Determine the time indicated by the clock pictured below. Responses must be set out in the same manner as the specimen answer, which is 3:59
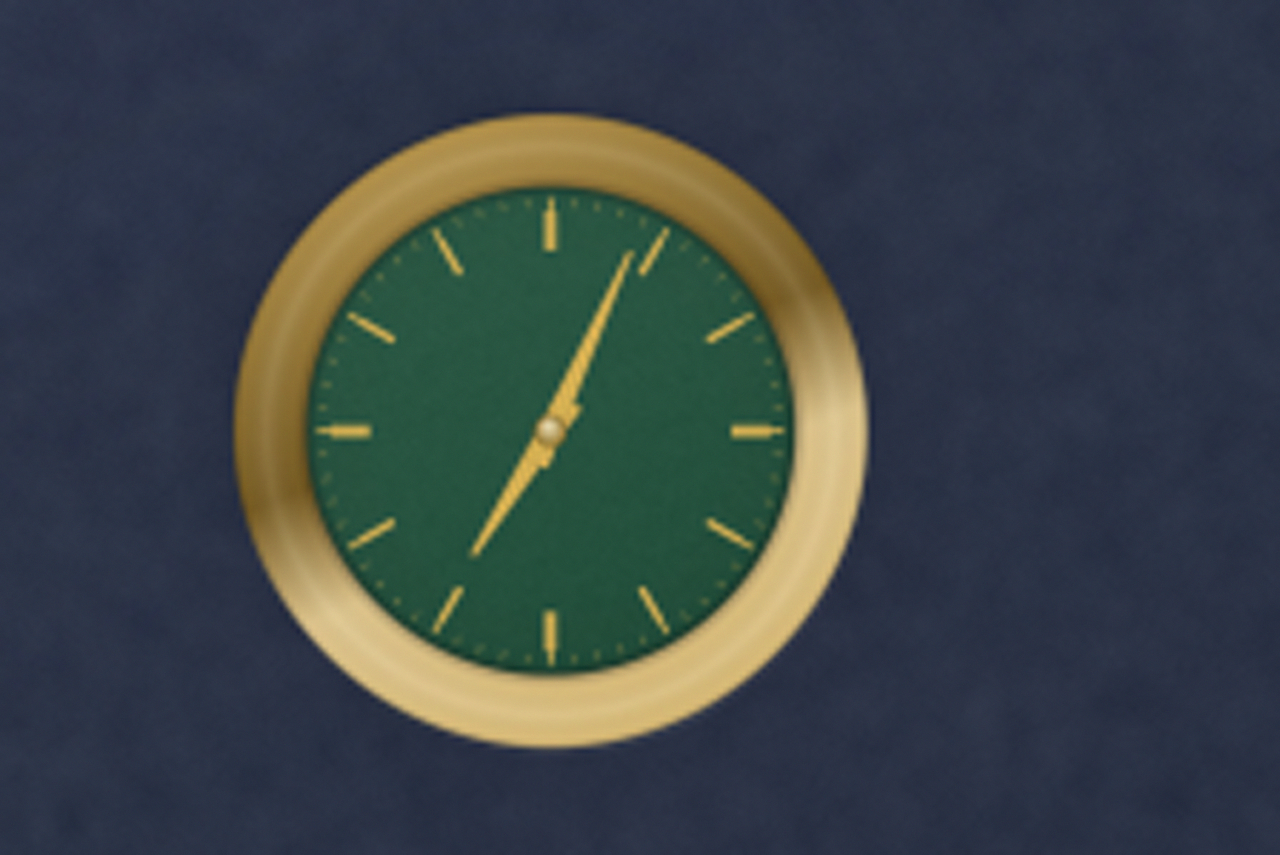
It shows 7:04
